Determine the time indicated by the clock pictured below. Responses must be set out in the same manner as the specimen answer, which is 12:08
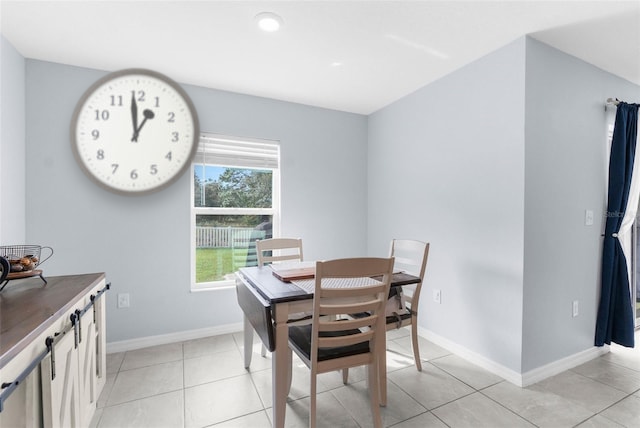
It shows 12:59
